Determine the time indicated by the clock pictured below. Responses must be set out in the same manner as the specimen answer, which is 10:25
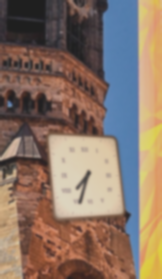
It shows 7:34
